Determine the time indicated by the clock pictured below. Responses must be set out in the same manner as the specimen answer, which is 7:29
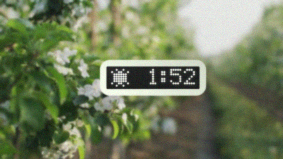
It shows 1:52
